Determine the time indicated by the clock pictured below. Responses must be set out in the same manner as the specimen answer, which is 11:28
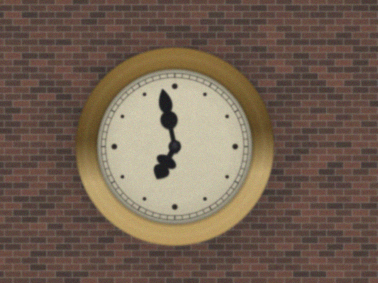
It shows 6:58
